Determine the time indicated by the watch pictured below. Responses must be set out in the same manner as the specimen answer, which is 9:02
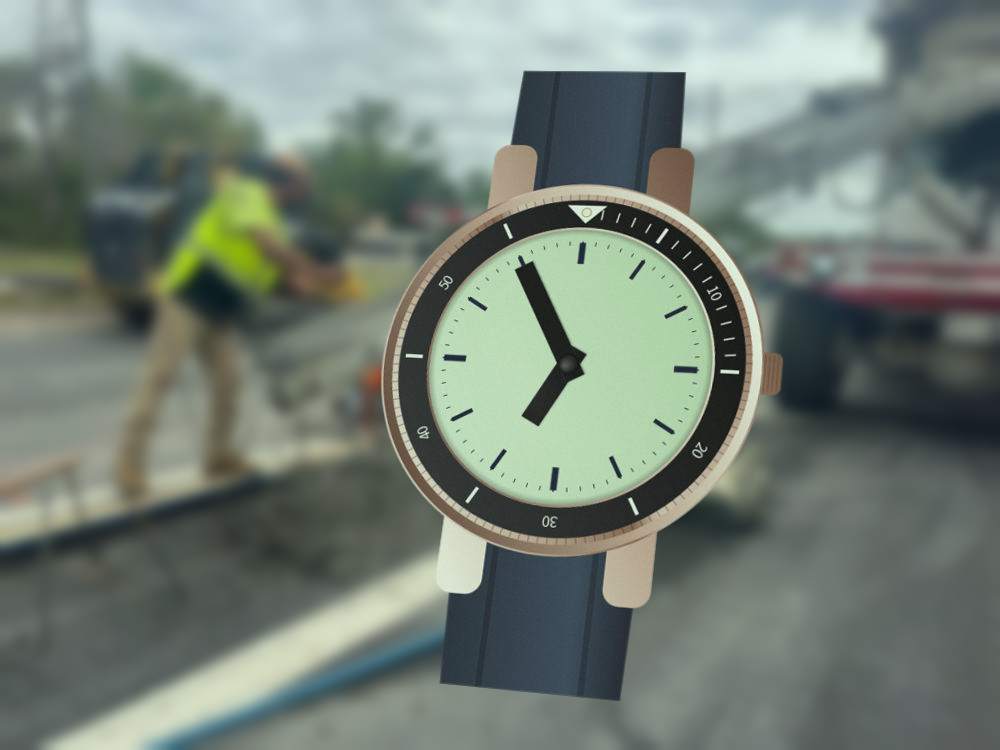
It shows 6:55
